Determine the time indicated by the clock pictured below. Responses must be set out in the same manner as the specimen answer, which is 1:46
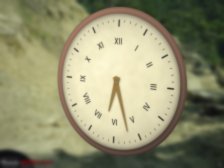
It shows 6:27
